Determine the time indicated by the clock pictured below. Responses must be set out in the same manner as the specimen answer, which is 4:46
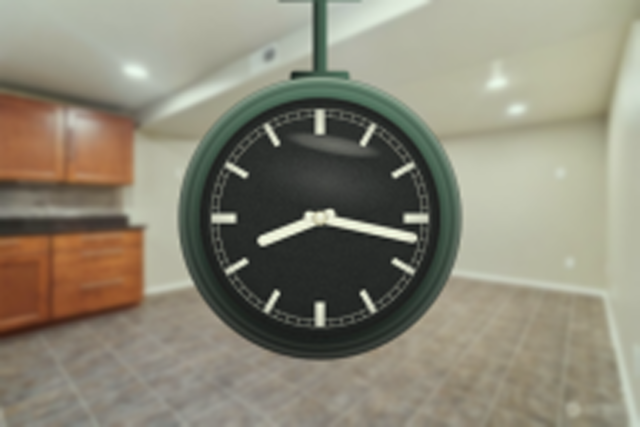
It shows 8:17
